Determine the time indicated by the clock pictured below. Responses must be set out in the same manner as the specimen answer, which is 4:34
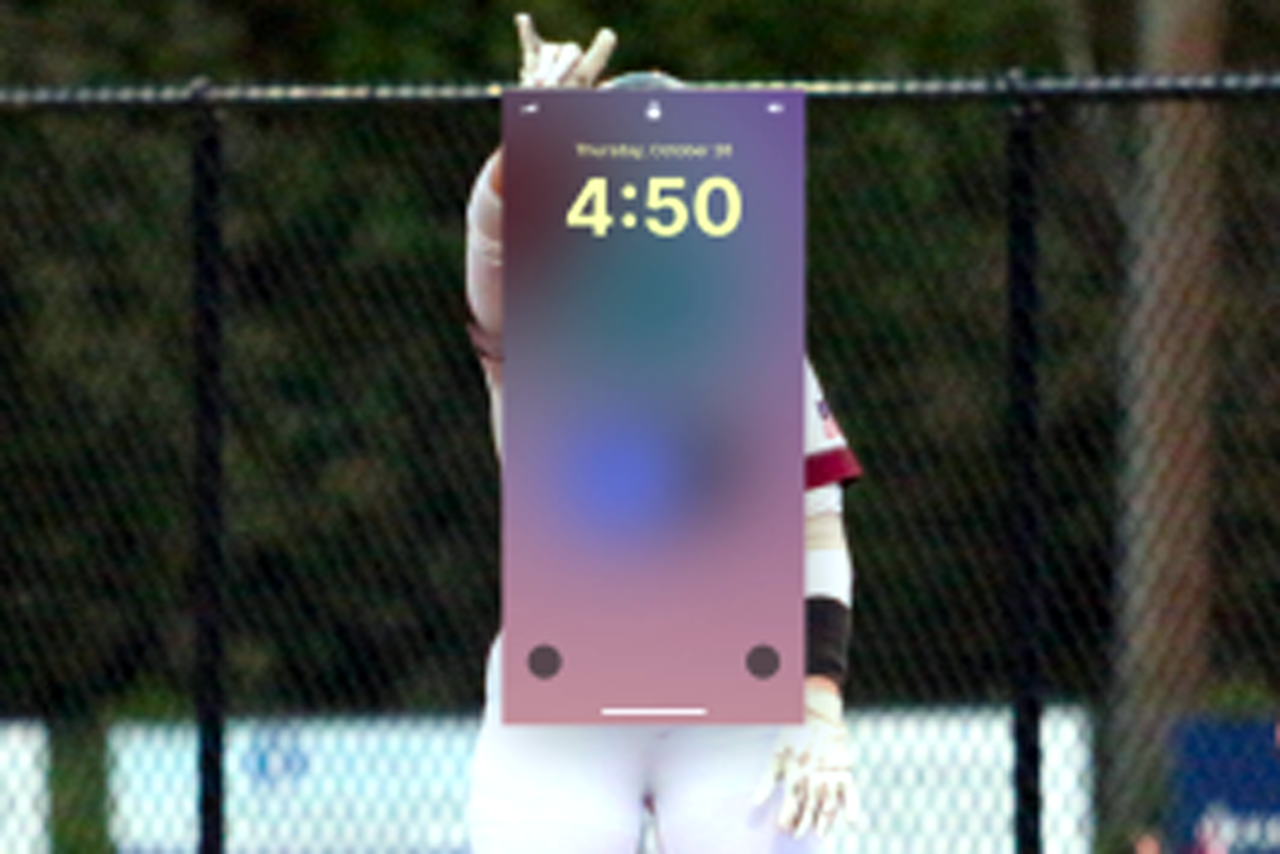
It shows 4:50
